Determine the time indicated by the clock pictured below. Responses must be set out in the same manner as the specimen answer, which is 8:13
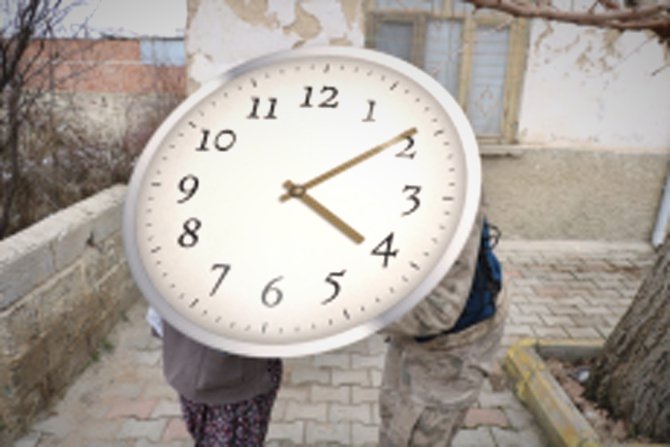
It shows 4:09
